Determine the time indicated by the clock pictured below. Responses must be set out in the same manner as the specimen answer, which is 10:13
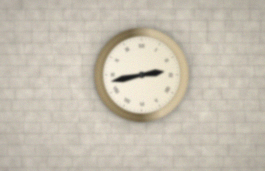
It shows 2:43
